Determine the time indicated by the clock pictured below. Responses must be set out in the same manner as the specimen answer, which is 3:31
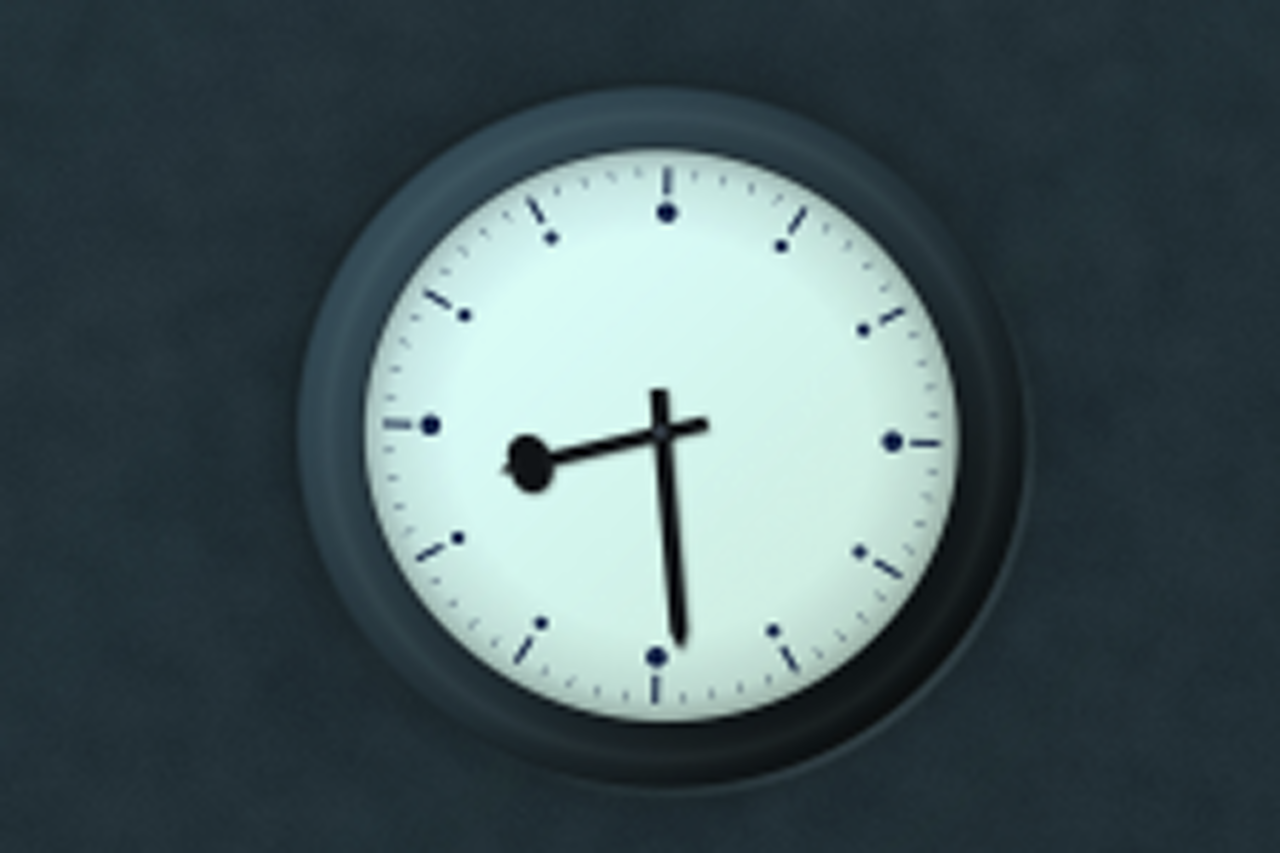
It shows 8:29
